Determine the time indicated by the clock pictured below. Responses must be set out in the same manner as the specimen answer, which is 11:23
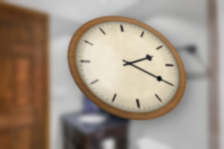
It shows 2:20
